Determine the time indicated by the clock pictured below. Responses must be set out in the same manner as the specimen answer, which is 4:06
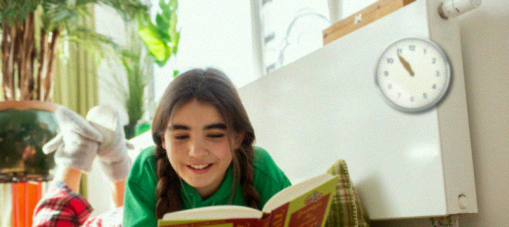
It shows 10:54
